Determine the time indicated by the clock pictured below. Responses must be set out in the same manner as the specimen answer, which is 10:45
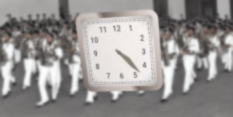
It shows 4:23
